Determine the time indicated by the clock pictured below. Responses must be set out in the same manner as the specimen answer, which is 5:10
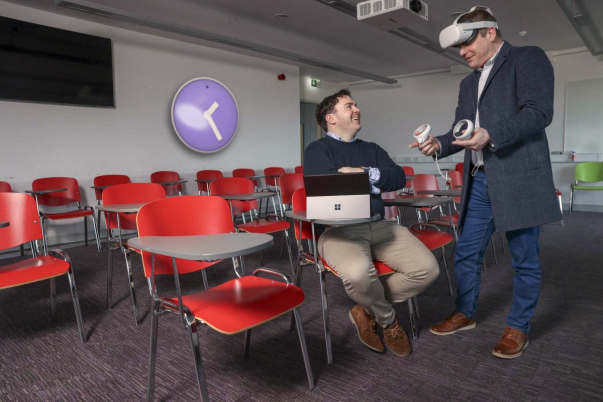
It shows 1:25
